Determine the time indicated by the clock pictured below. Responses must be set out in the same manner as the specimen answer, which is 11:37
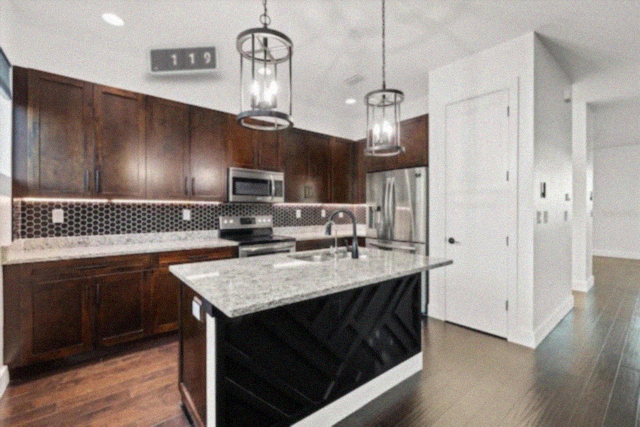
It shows 1:19
